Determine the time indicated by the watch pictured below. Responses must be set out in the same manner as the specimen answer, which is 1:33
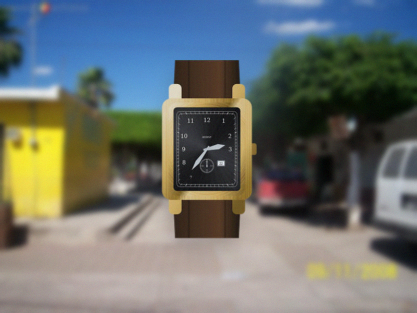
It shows 2:36
